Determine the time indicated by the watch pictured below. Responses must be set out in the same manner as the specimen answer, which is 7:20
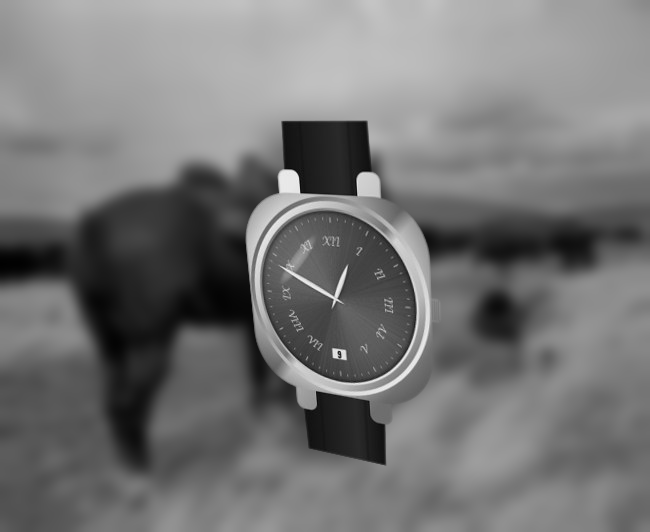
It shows 12:49
